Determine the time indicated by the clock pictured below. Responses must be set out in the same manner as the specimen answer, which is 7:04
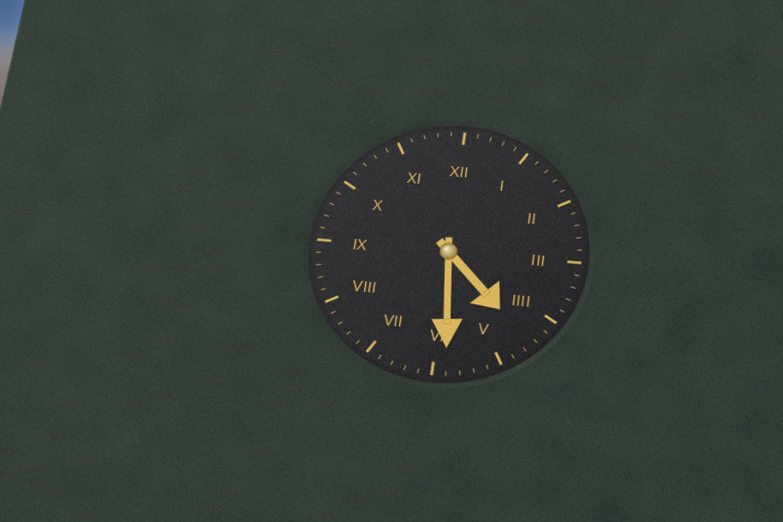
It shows 4:29
